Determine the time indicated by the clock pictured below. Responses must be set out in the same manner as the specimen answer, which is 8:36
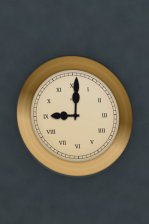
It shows 9:01
